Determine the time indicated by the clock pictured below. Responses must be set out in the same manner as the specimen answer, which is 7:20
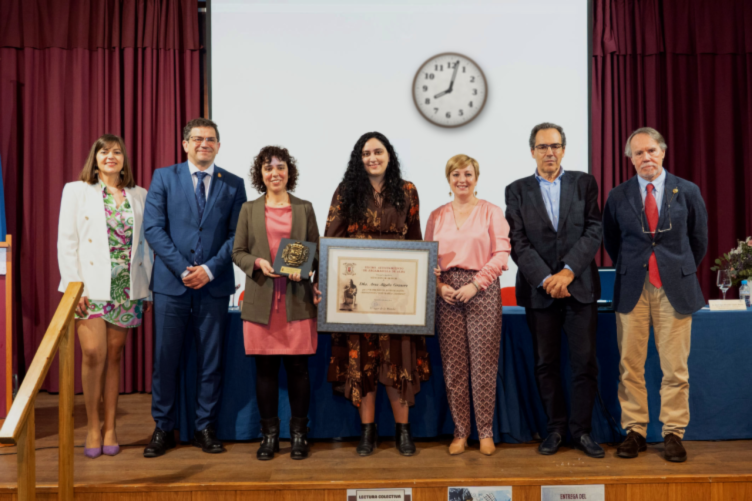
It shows 8:02
